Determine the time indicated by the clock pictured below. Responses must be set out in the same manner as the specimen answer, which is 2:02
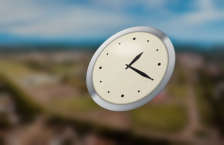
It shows 1:20
